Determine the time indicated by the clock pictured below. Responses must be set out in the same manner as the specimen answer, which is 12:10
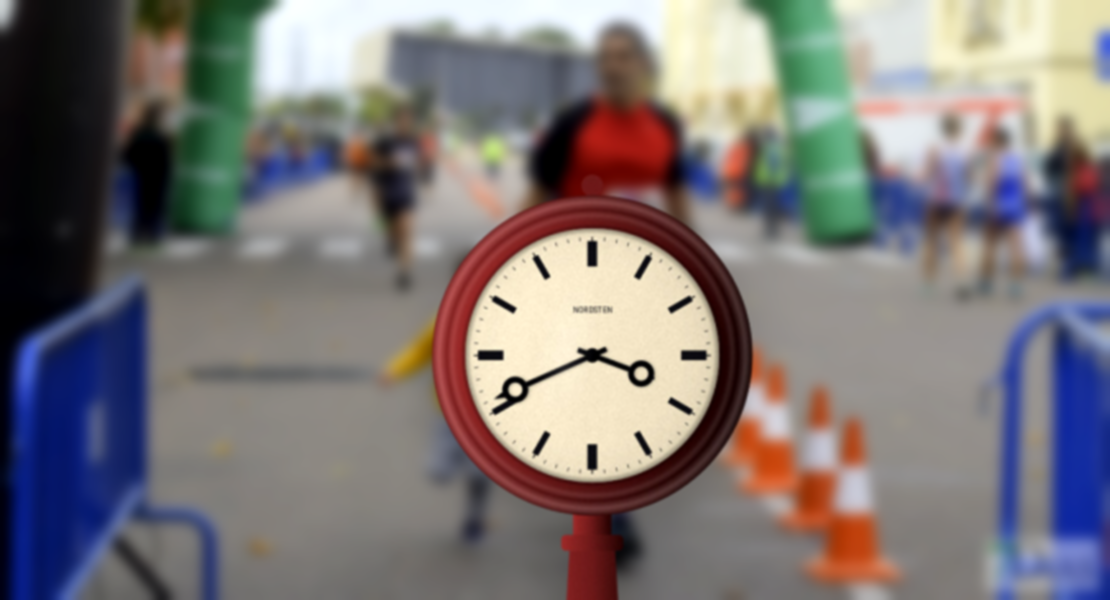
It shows 3:41
